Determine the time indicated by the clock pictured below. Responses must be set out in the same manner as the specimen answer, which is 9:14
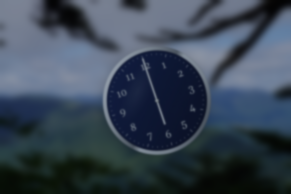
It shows 6:00
